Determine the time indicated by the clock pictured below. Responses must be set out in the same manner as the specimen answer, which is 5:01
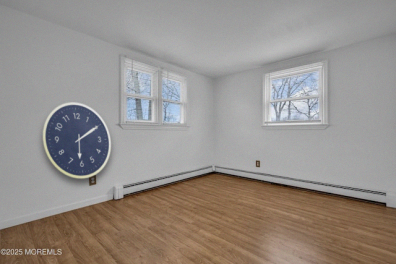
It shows 6:10
